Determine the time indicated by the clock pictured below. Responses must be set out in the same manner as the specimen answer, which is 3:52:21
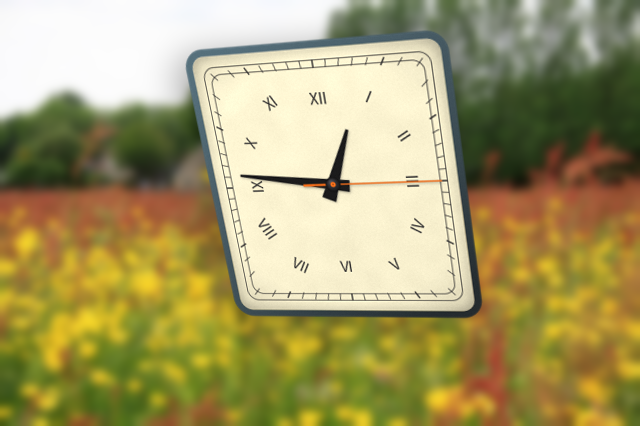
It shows 12:46:15
